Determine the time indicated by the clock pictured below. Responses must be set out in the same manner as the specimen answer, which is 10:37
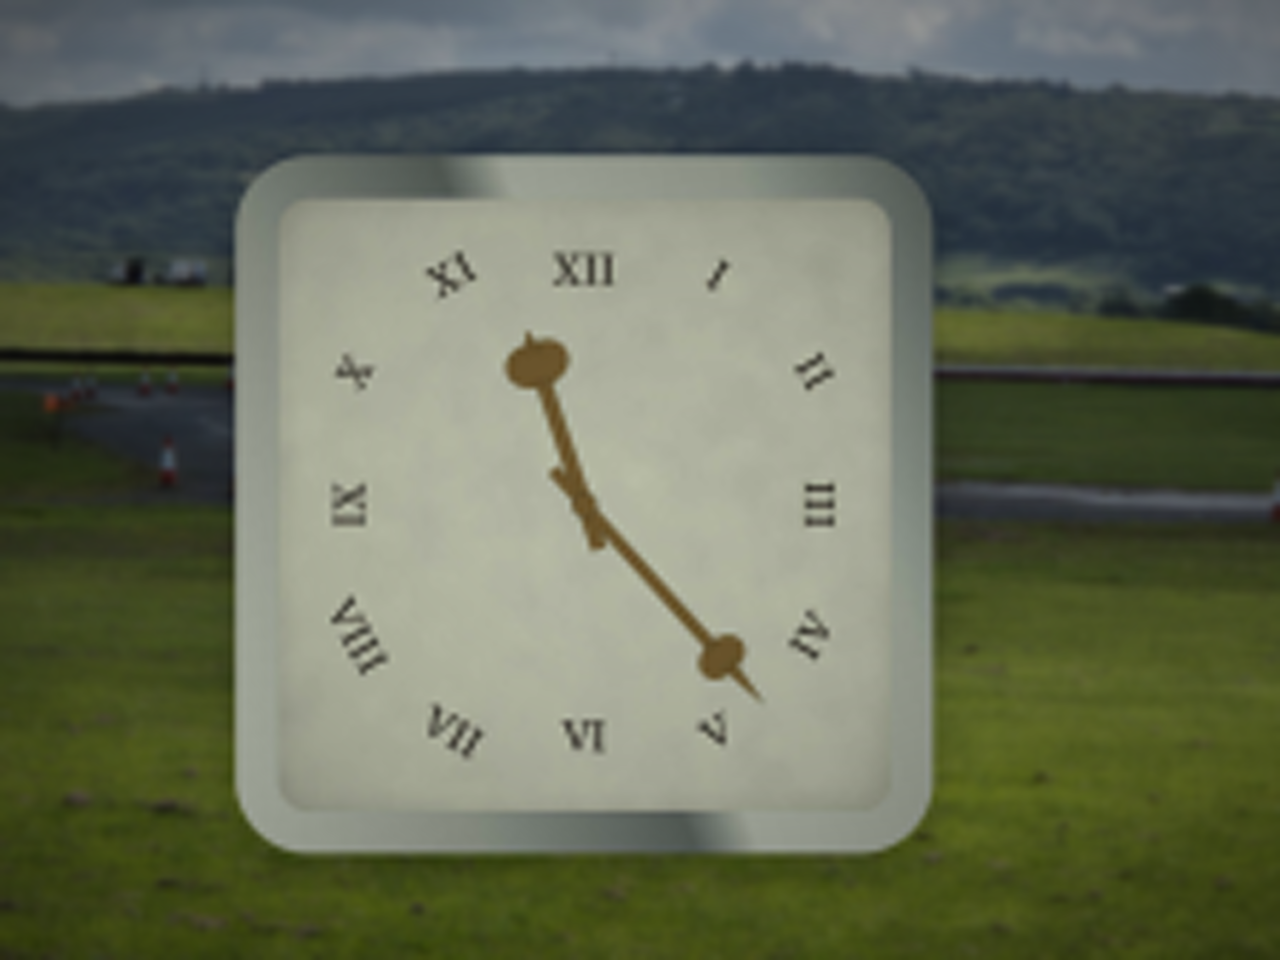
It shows 11:23
